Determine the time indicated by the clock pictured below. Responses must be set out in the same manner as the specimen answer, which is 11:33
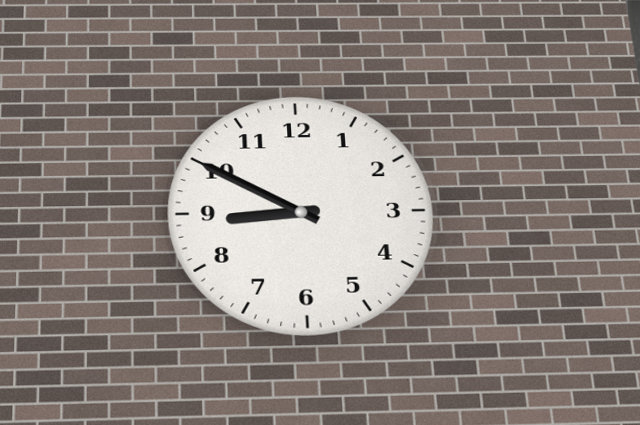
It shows 8:50
